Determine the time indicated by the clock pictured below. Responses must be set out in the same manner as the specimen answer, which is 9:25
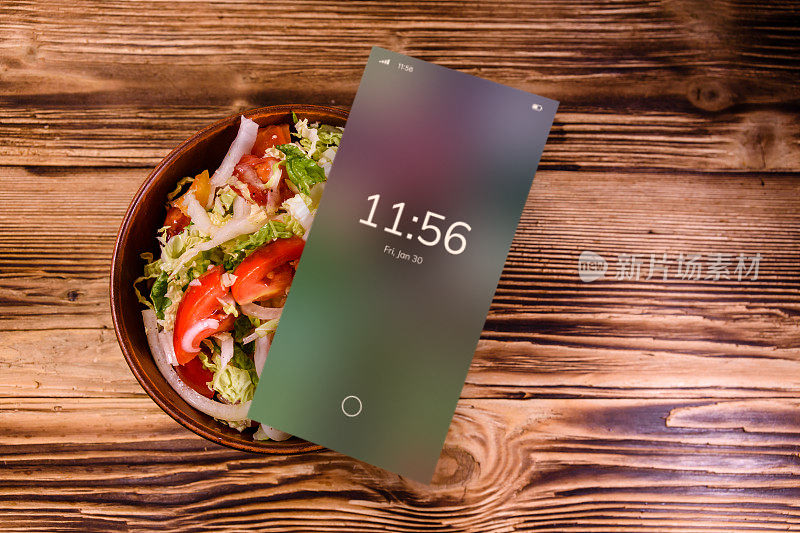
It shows 11:56
